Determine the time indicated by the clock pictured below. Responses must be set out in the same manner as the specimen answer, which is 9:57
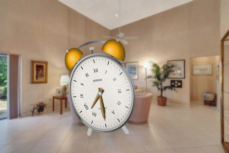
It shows 7:30
